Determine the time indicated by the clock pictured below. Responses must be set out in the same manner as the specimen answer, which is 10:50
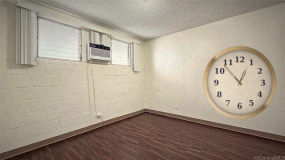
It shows 12:53
